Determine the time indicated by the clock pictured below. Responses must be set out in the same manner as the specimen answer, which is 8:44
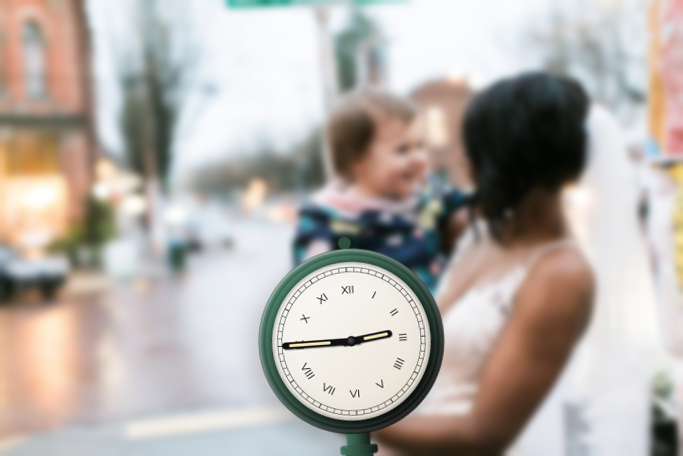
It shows 2:45
